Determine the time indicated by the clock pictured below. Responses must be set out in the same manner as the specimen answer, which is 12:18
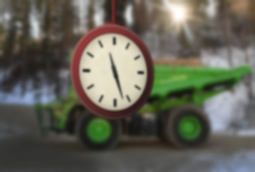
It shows 11:27
